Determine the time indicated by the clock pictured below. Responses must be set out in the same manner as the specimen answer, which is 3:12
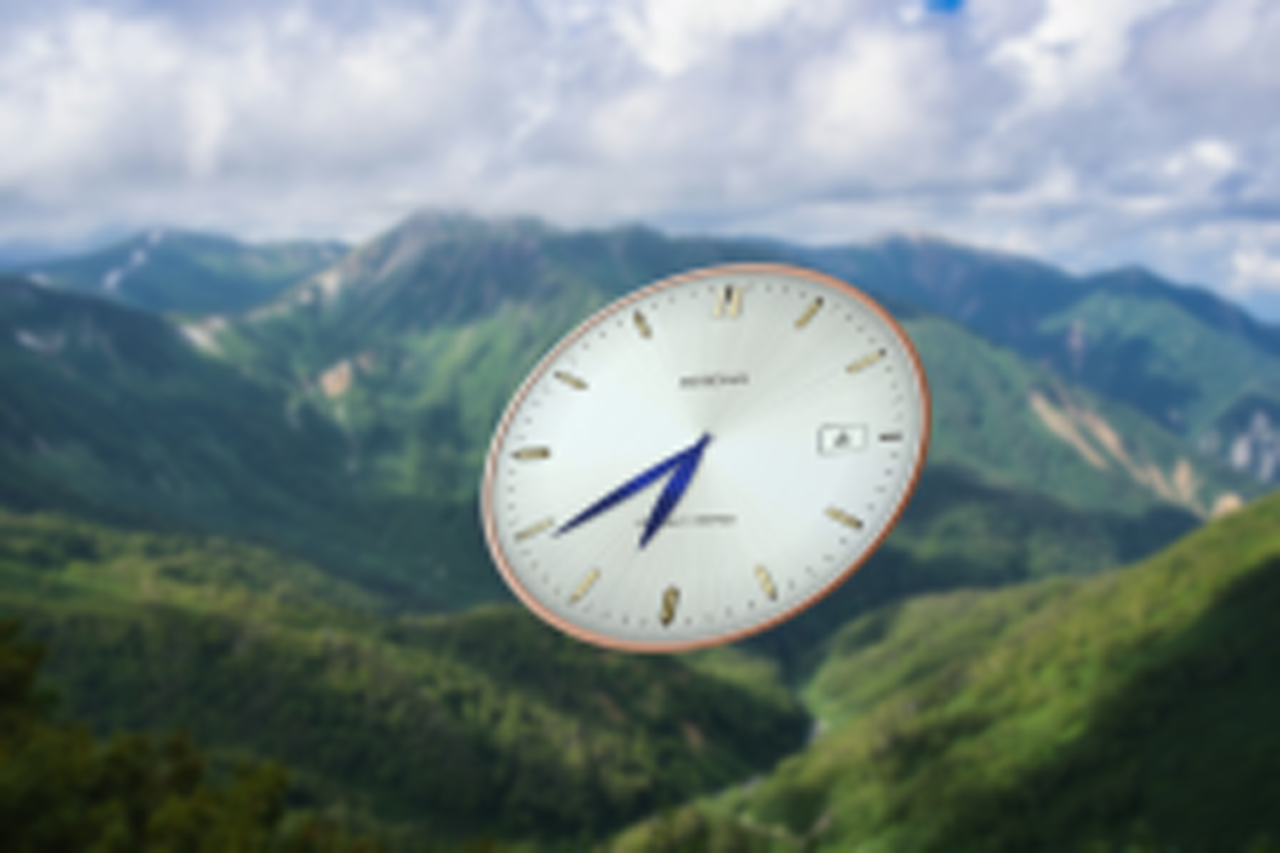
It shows 6:39
